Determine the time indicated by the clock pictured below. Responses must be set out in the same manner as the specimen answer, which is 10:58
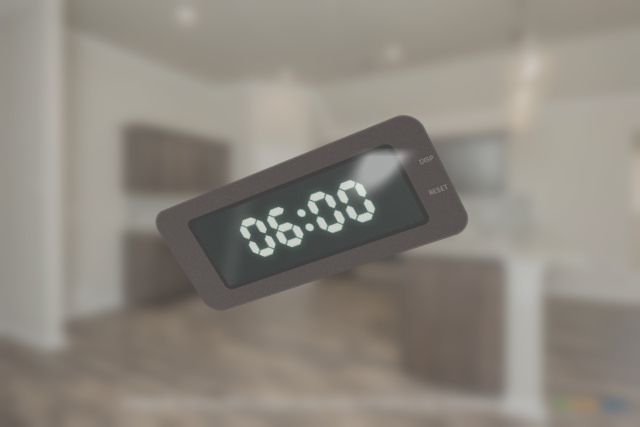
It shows 6:00
